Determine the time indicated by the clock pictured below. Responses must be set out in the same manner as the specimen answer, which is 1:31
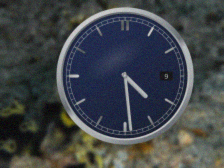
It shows 4:29
